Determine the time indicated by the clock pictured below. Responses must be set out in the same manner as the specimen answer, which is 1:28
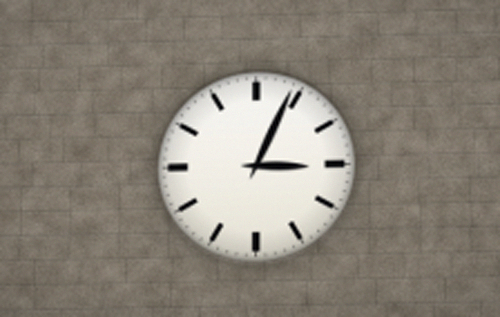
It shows 3:04
